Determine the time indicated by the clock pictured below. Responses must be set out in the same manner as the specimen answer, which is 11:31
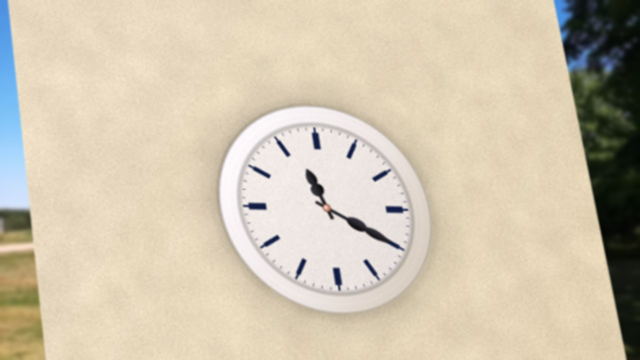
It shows 11:20
